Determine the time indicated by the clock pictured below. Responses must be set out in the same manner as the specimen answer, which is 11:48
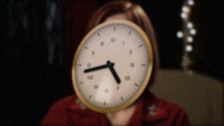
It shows 4:43
